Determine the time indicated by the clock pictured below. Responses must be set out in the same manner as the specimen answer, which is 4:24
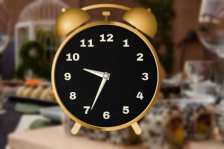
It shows 9:34
